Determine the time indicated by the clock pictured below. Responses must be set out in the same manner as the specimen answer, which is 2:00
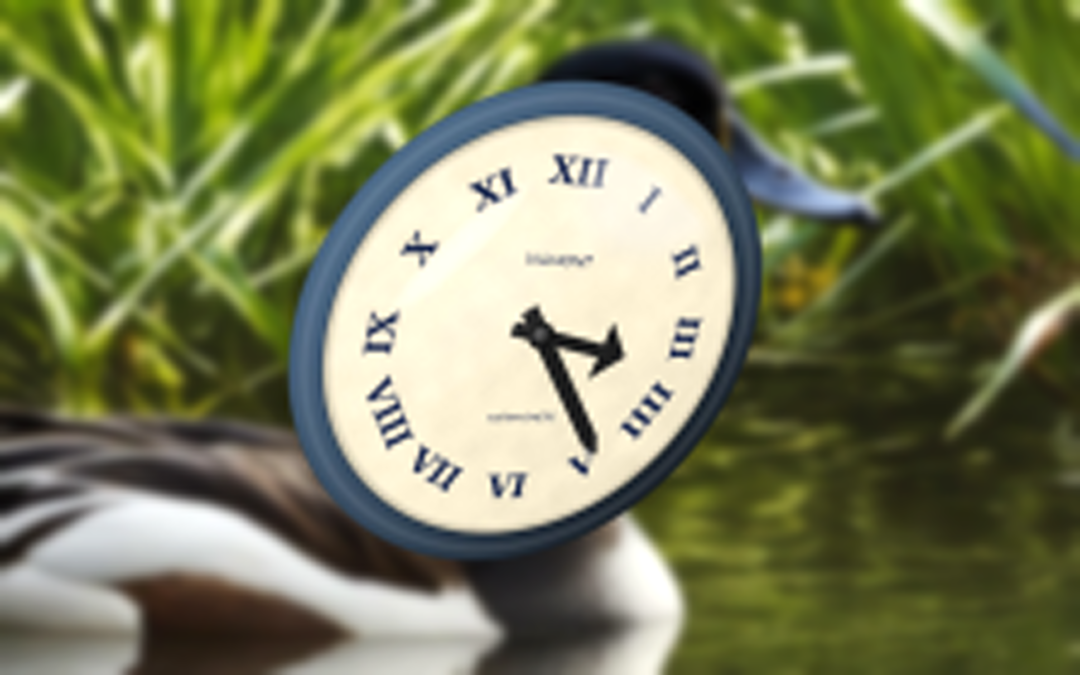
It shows 3:24
